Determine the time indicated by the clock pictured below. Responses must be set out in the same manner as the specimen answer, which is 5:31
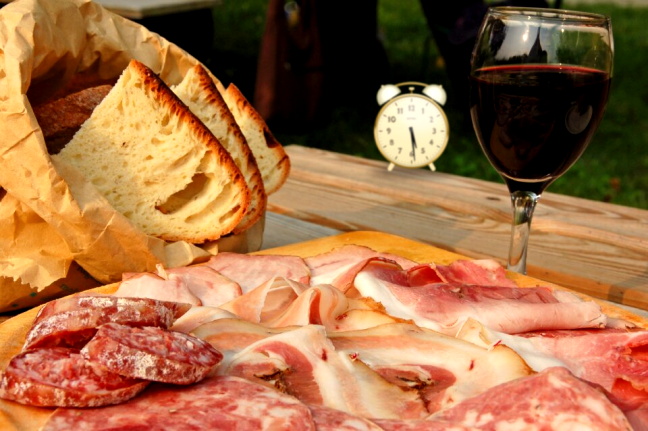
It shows 5:29
